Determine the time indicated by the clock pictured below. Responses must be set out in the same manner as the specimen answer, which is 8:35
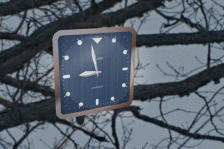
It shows 8:58
